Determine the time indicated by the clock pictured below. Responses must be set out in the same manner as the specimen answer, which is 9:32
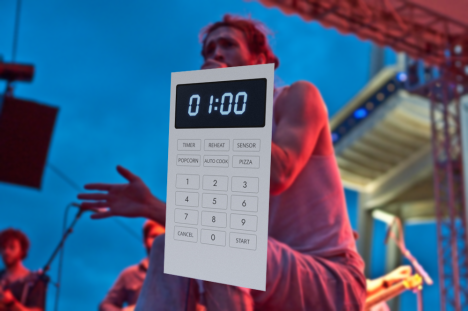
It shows 1:00
